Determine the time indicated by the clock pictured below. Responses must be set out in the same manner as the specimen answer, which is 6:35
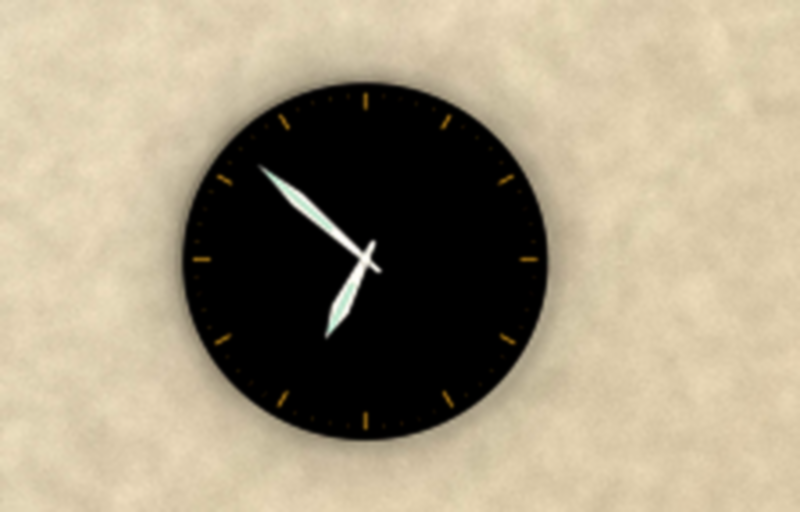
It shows 6:52
